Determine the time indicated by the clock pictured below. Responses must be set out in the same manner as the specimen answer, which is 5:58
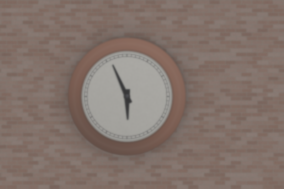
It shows 5:56
